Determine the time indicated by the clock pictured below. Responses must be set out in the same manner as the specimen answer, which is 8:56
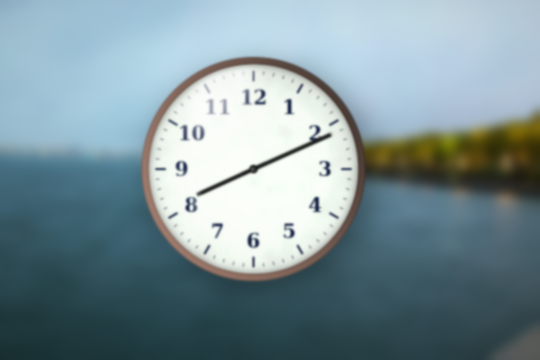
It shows 8:11
